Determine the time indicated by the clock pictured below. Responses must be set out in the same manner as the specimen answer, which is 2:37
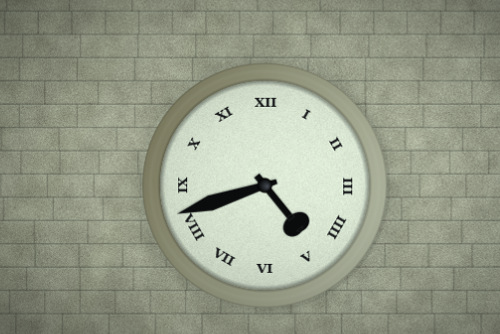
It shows 4:42
